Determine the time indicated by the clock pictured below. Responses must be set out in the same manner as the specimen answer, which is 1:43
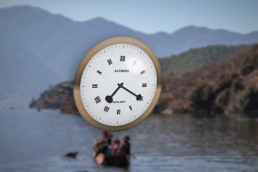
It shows 7:20
